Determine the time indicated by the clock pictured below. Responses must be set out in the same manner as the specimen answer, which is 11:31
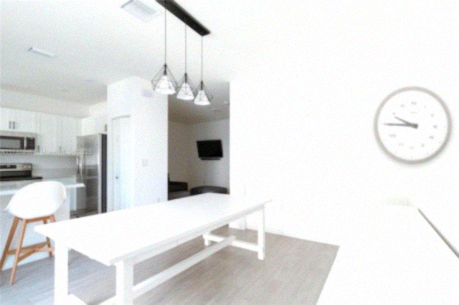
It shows 9:45
